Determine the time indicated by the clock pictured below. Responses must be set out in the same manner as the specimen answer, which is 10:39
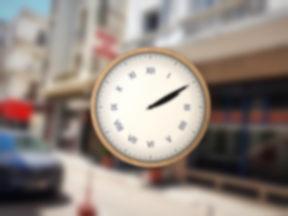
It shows 2:10
